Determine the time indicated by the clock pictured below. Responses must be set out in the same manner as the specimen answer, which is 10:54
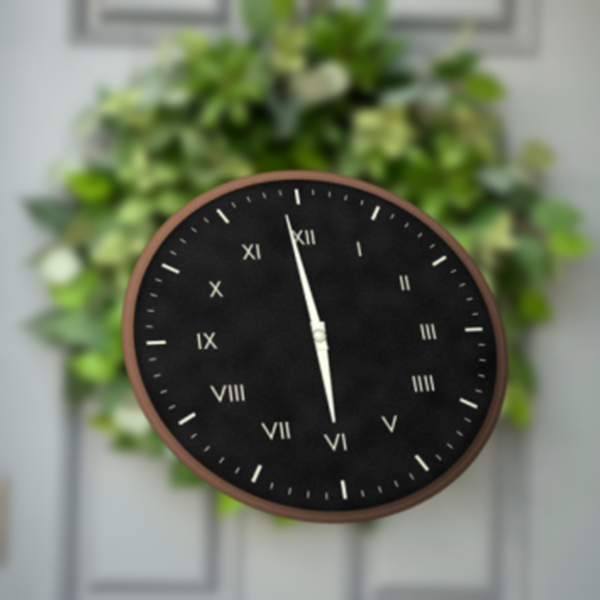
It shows 5:59
